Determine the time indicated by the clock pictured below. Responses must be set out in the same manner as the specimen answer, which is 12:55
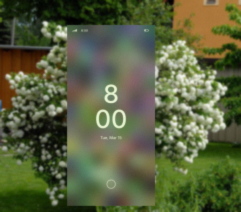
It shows 8:00
